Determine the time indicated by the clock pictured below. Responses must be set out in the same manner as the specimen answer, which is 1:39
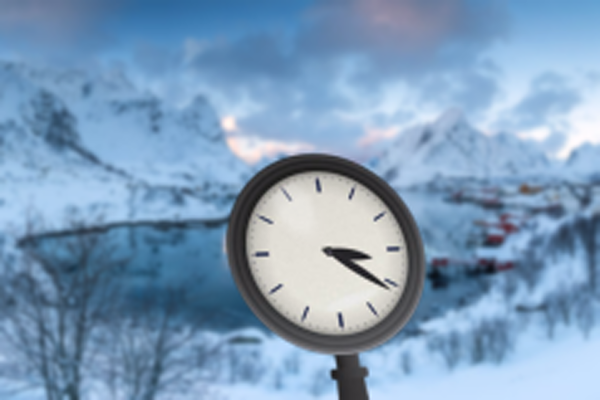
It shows 3:21
